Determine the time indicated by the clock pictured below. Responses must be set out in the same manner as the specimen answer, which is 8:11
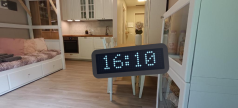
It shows 16:10
